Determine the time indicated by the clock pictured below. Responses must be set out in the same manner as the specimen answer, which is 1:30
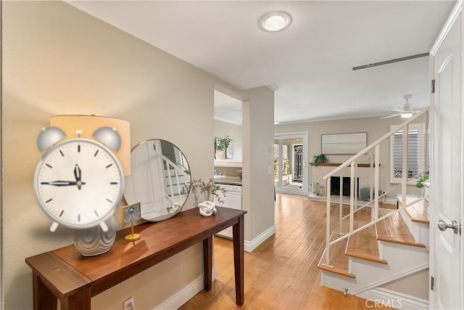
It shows 11:45
